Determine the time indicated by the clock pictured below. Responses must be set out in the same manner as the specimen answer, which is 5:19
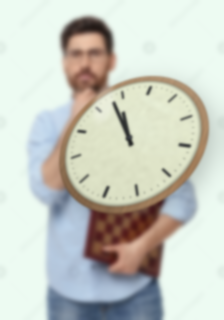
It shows 10:53
